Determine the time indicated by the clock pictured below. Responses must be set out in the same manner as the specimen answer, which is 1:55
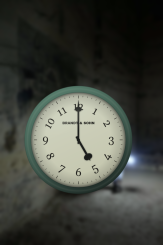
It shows 5:00
